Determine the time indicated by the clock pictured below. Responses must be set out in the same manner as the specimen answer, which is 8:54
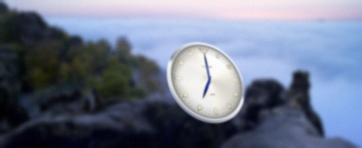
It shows 7:00
